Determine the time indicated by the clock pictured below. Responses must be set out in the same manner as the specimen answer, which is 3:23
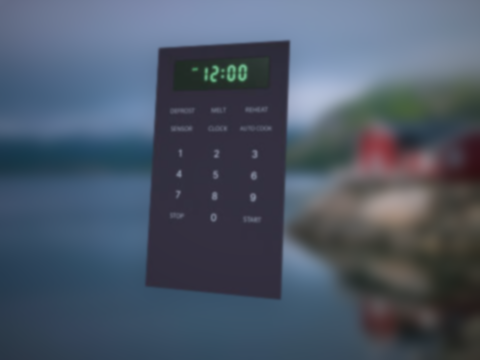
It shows 12:00
